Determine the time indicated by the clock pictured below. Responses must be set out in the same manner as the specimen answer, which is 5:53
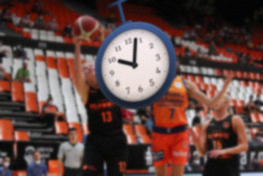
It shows 10:03
